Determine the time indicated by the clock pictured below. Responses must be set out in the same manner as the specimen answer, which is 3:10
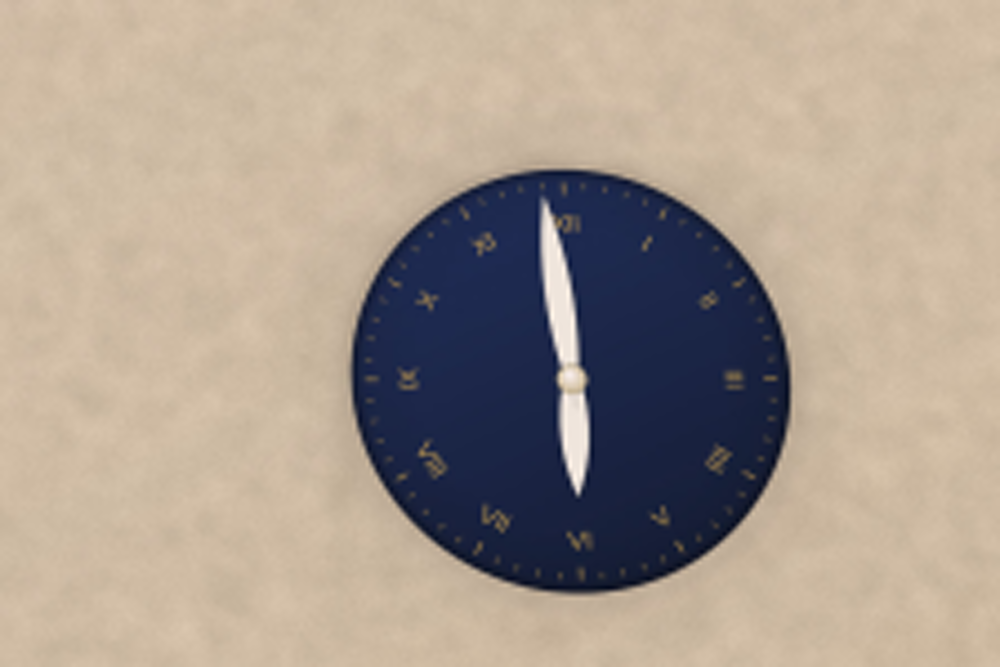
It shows 5:59
